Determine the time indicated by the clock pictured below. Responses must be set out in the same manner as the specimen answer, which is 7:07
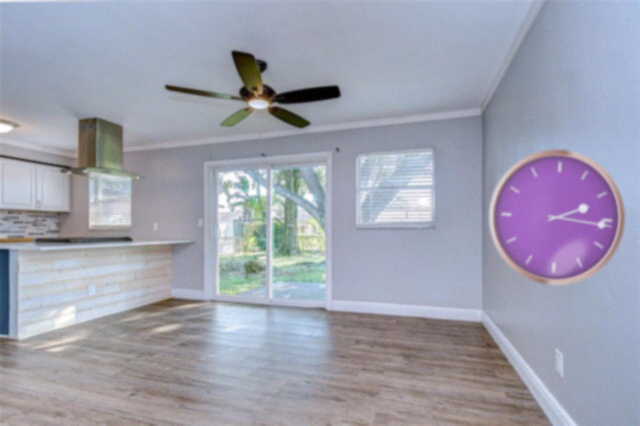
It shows 2:16
